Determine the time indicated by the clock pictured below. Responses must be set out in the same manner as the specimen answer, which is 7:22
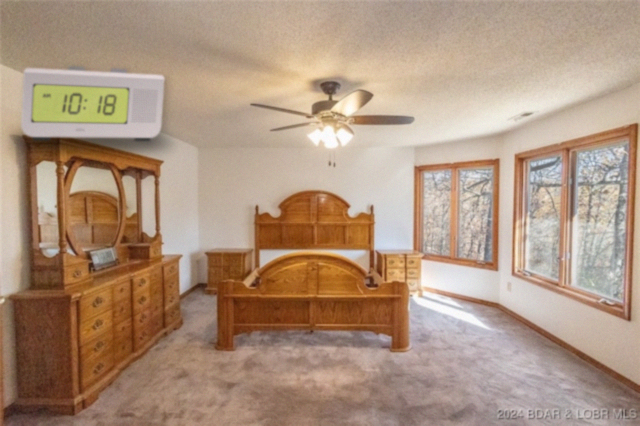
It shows 10:18
